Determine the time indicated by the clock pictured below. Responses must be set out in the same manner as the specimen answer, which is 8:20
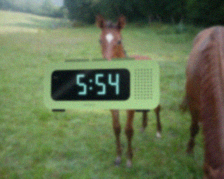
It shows 5:54
